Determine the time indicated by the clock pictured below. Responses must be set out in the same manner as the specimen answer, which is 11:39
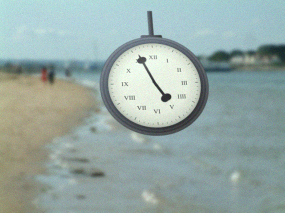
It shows 4:56
